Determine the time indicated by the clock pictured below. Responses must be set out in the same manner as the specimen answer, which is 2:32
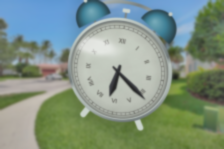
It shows 6:21
